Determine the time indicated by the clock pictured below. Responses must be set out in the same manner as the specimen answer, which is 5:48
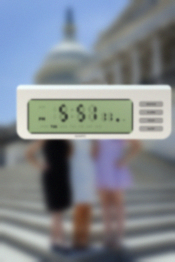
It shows 5:51
